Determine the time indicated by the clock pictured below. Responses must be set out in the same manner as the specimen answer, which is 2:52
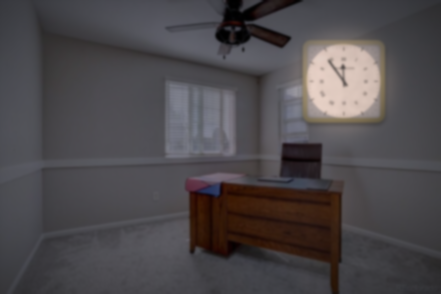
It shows 11:54
